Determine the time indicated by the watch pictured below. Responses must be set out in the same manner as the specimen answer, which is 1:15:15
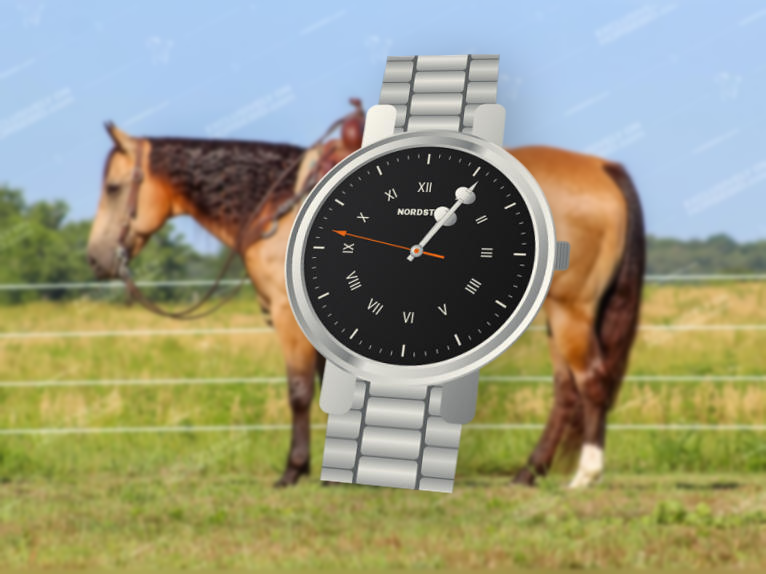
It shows 1:05:47
